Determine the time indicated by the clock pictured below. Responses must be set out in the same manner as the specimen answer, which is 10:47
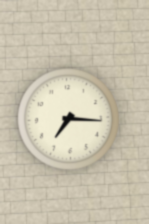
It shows 7:16
